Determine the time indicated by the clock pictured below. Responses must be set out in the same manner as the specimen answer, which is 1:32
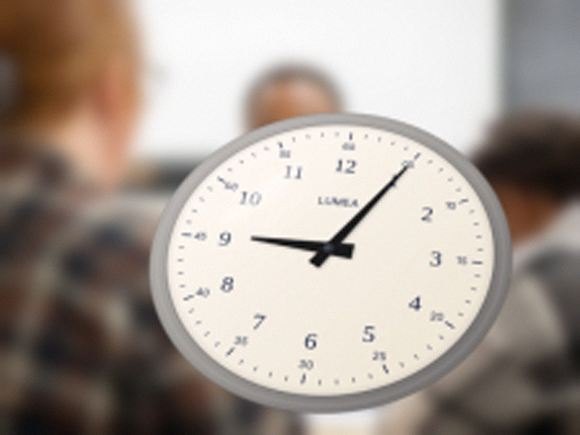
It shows 9:05
